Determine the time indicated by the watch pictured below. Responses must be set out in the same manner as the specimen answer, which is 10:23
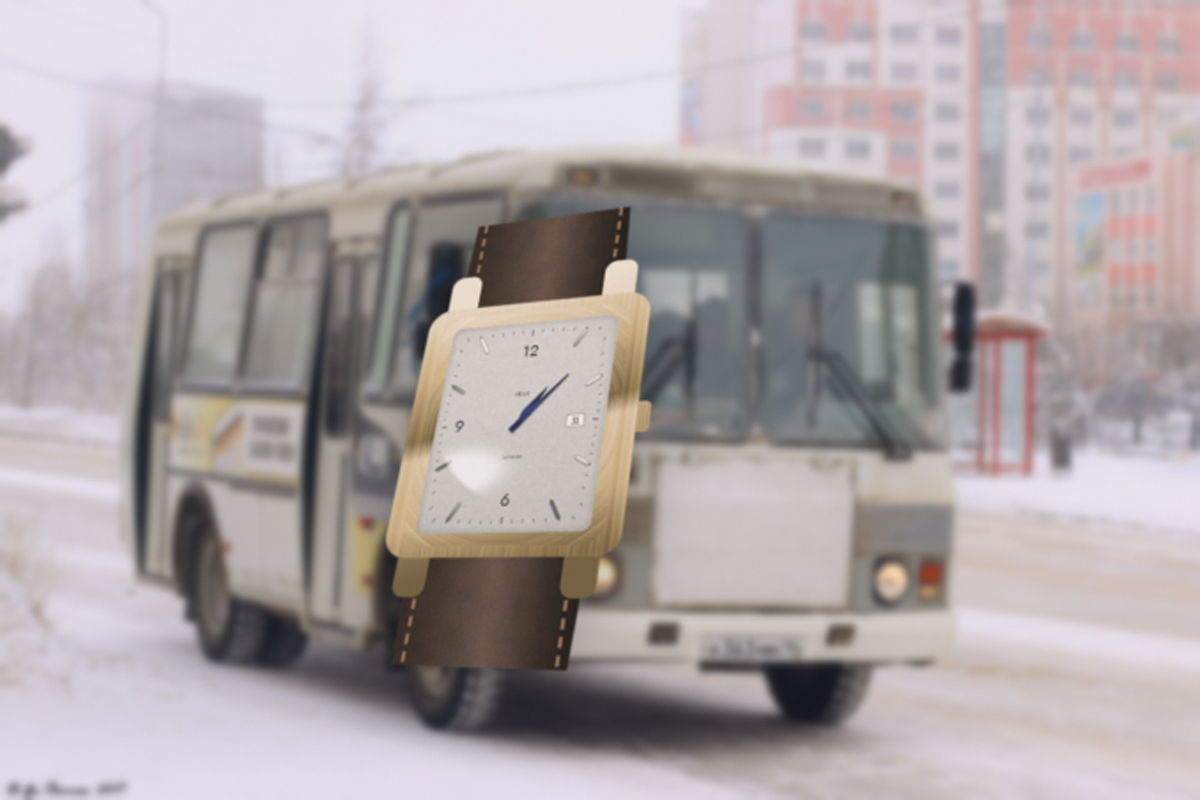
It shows 1:07
